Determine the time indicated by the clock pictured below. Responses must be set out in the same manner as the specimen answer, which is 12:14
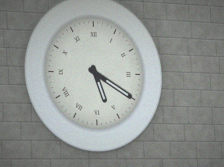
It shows 5:20
